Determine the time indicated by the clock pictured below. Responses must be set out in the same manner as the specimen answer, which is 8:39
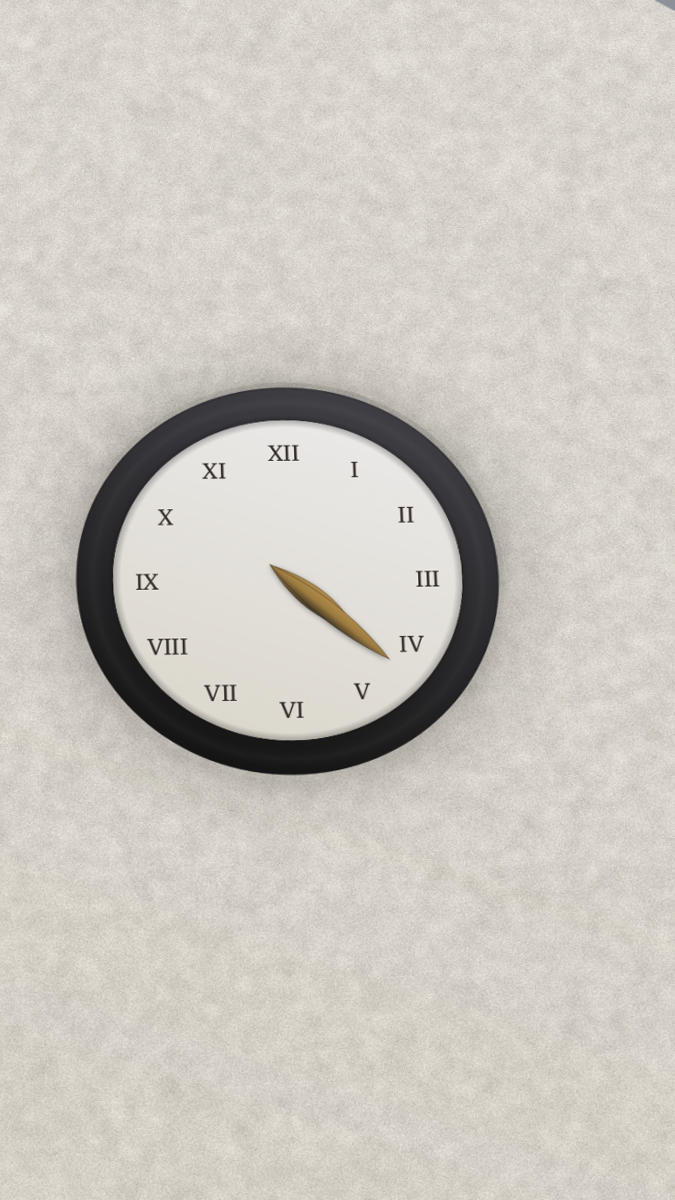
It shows 4:22
